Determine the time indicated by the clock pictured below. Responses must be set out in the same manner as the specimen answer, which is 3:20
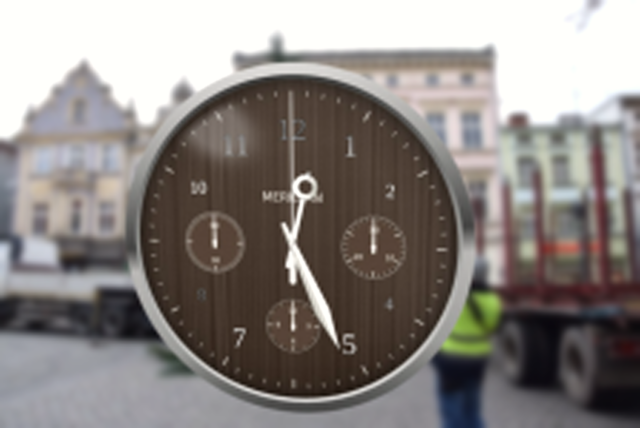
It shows 12:26
